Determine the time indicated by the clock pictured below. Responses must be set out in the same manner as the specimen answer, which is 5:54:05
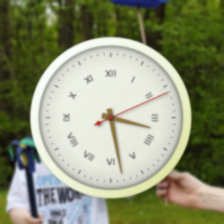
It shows 3:28:11
